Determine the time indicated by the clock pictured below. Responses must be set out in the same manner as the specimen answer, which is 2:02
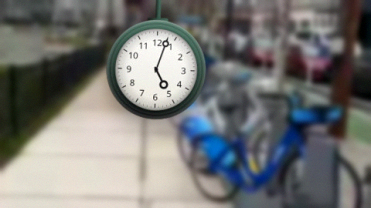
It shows 5:03
